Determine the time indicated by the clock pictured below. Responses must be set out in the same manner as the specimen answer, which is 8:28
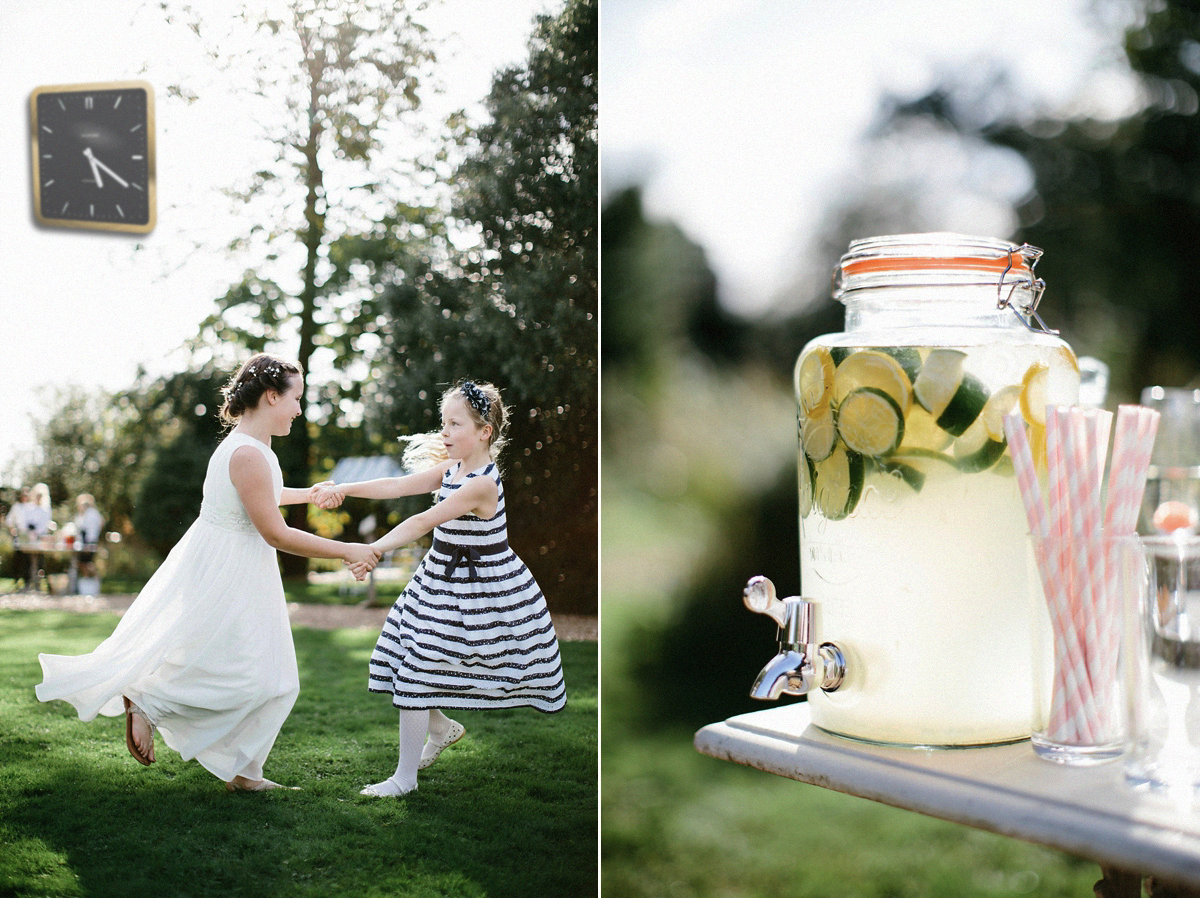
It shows 5:21
